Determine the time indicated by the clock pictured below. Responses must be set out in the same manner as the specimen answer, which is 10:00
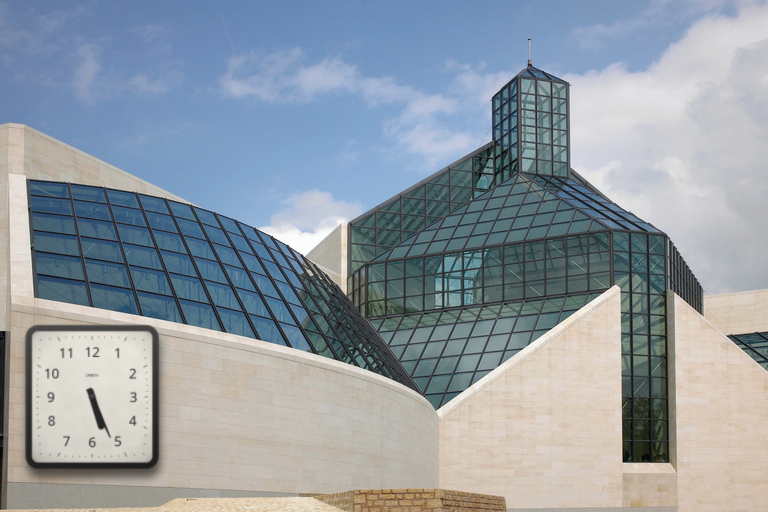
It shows 5:26
